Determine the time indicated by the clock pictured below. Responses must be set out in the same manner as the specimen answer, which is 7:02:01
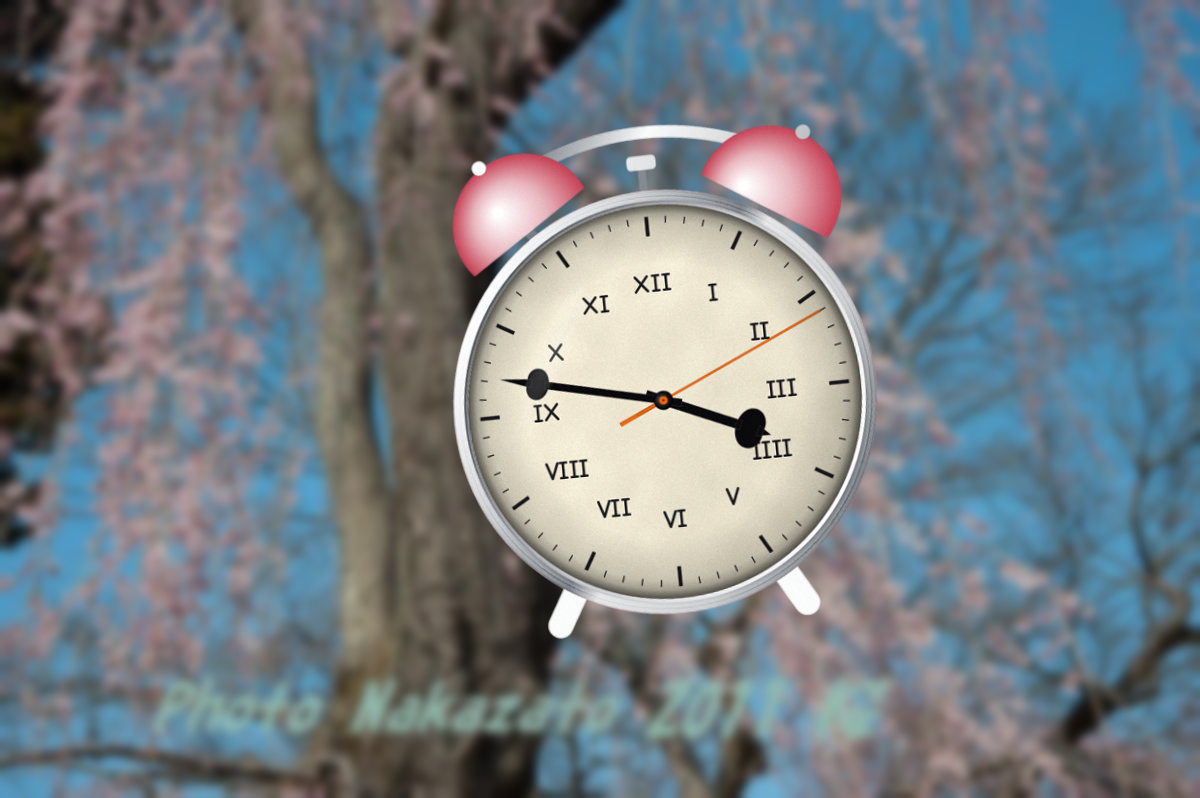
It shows 3:47:11
